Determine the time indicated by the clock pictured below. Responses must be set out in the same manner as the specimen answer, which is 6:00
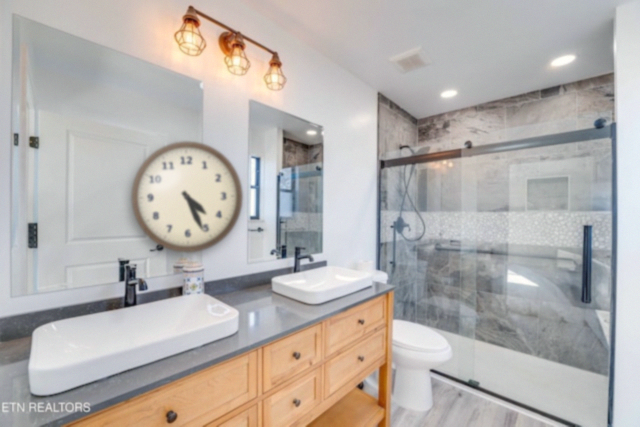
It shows 4:26
